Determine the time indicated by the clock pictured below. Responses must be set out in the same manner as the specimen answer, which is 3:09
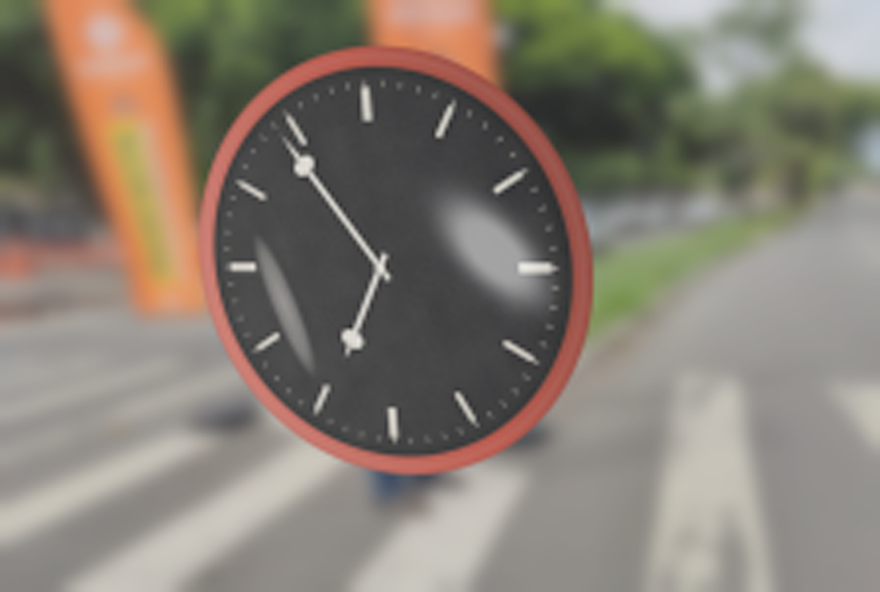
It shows 6:54
